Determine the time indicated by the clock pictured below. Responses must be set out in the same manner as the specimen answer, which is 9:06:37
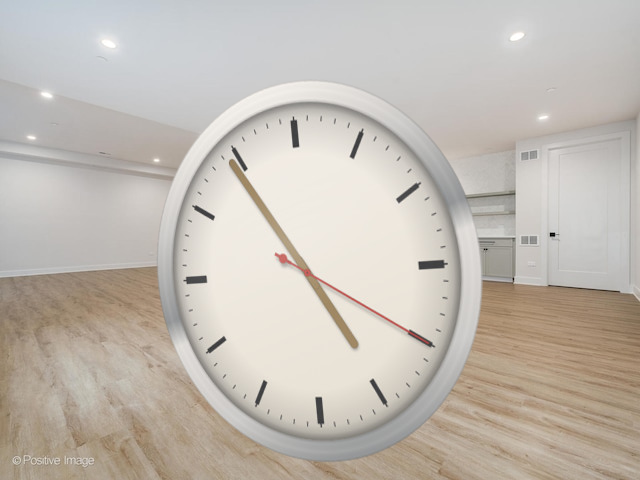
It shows 4:54:20
